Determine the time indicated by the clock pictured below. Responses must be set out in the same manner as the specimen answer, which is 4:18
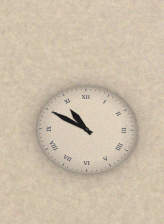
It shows 10:50
